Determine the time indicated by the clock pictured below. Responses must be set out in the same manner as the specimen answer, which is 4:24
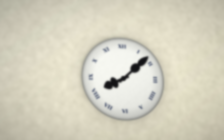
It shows 8:08
